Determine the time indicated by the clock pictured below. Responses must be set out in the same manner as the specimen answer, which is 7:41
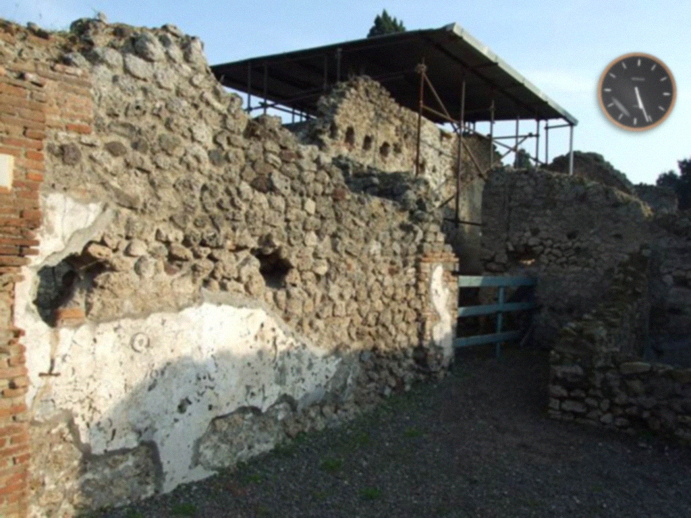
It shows 5:26
